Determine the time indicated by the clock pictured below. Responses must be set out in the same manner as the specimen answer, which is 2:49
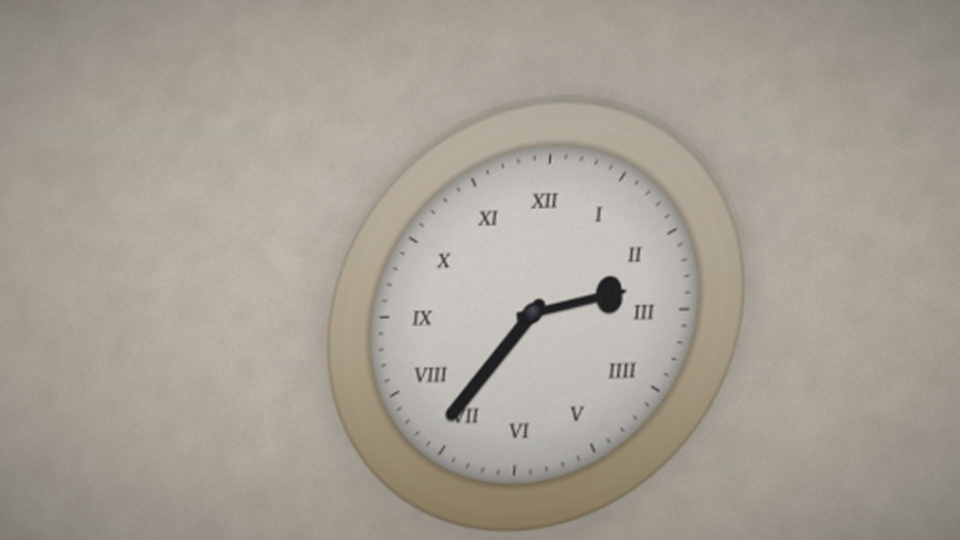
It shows 2:36
